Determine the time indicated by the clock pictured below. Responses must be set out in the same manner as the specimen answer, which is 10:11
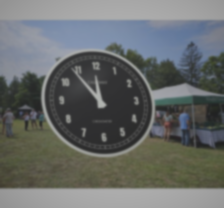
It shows 11:54
